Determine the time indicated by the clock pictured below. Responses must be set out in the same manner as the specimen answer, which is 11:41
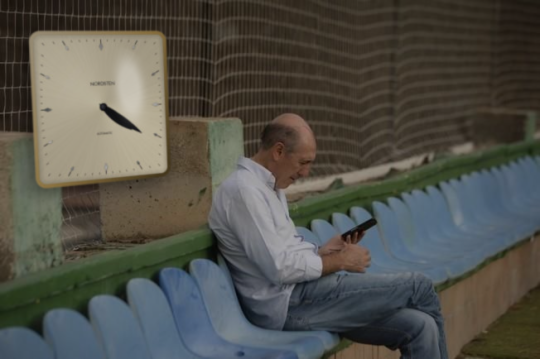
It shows 4:21
